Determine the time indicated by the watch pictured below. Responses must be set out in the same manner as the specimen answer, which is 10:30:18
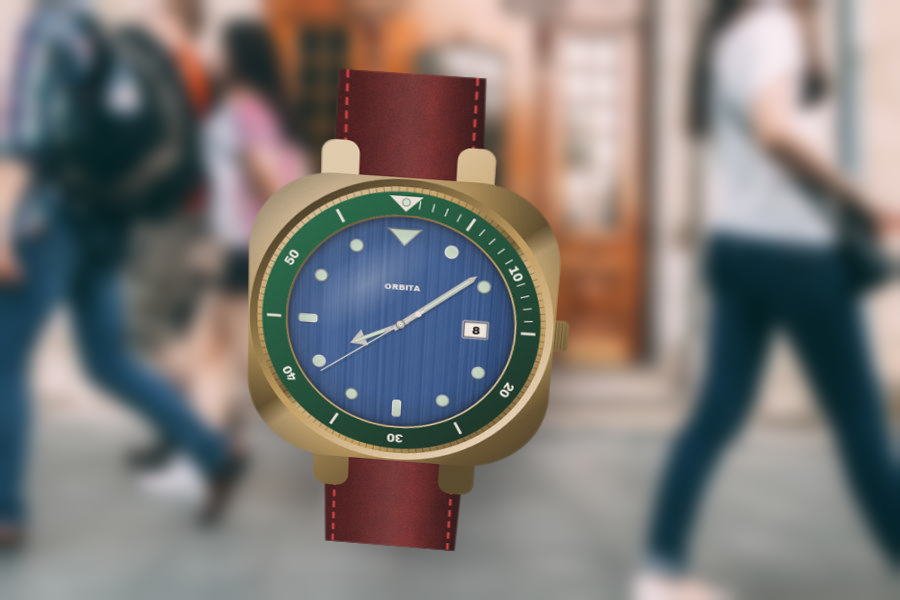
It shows 8:08:39
